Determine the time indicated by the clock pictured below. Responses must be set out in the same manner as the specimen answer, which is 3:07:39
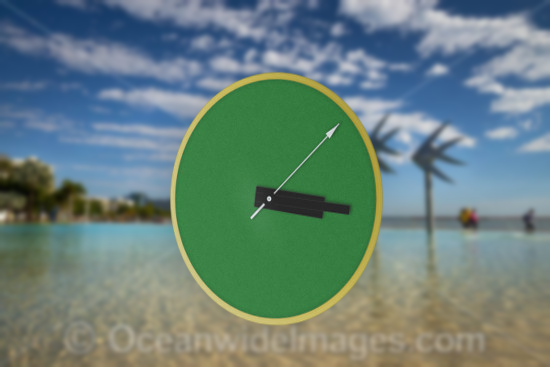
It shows 3:16:08
